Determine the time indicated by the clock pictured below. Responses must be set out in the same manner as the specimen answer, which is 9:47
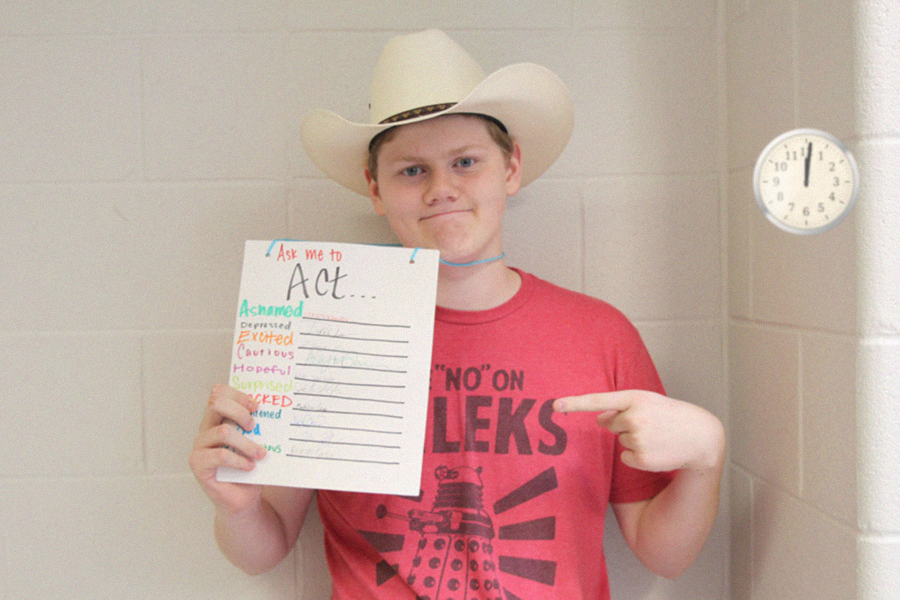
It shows 12:01
